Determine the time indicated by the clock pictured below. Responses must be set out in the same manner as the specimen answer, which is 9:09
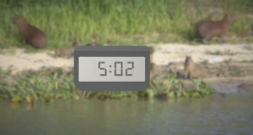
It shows 5:02
